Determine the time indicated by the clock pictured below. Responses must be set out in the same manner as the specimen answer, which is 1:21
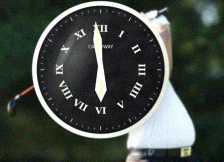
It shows 5:59
